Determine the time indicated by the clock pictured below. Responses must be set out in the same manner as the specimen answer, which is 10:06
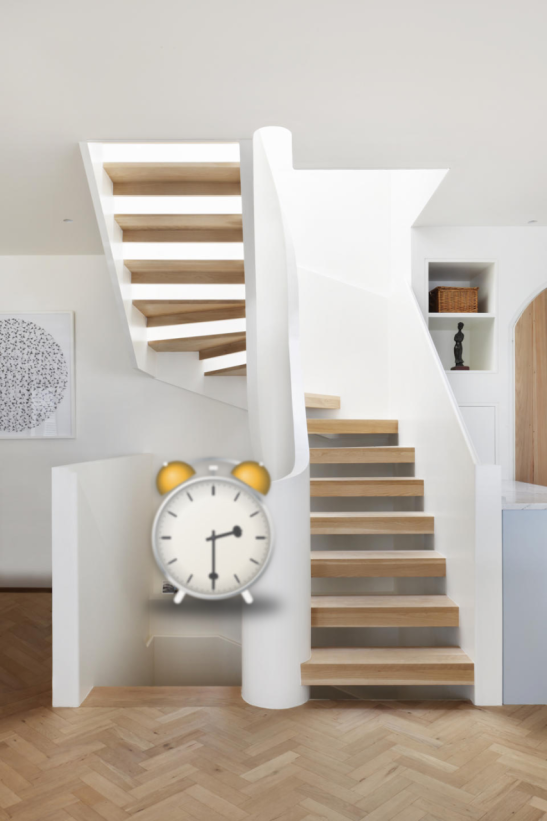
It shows 2:30
